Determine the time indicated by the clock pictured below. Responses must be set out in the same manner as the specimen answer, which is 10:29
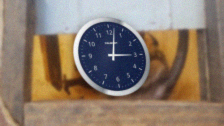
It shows 3:02
